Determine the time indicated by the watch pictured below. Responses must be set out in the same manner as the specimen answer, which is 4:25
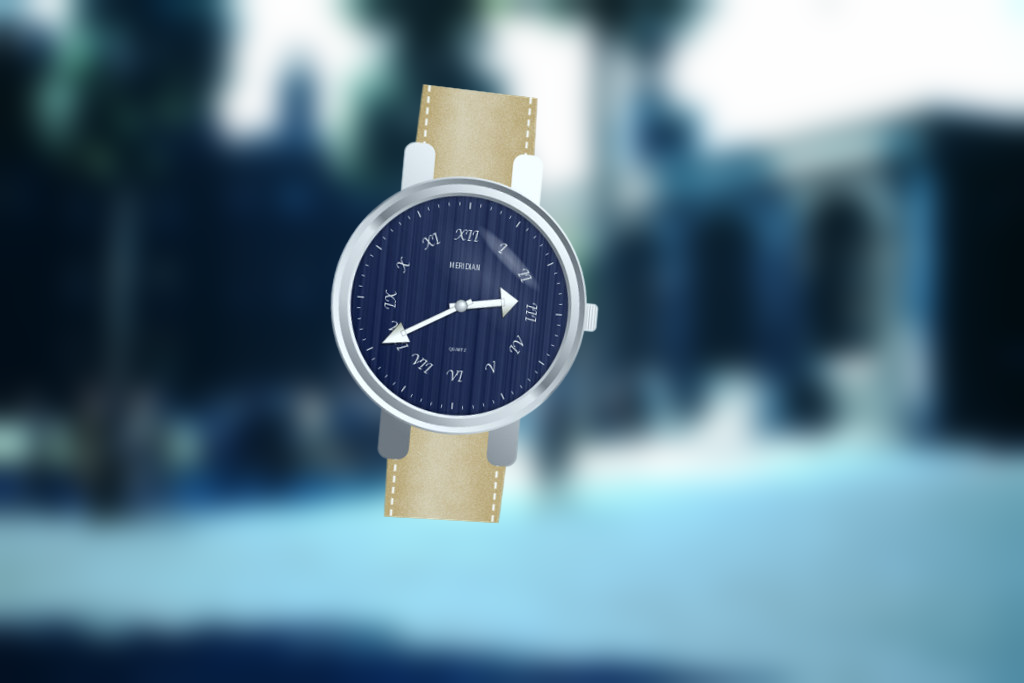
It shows 2:40
